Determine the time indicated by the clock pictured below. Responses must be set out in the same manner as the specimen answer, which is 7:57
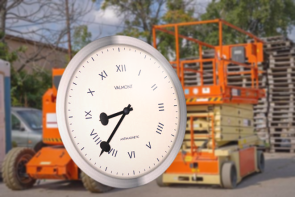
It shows 8:37
